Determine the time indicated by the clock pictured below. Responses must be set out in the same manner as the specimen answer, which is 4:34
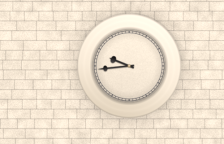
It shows 9:44
